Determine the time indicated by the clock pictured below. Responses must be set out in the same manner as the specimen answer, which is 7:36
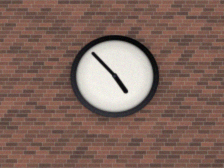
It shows 4:53
